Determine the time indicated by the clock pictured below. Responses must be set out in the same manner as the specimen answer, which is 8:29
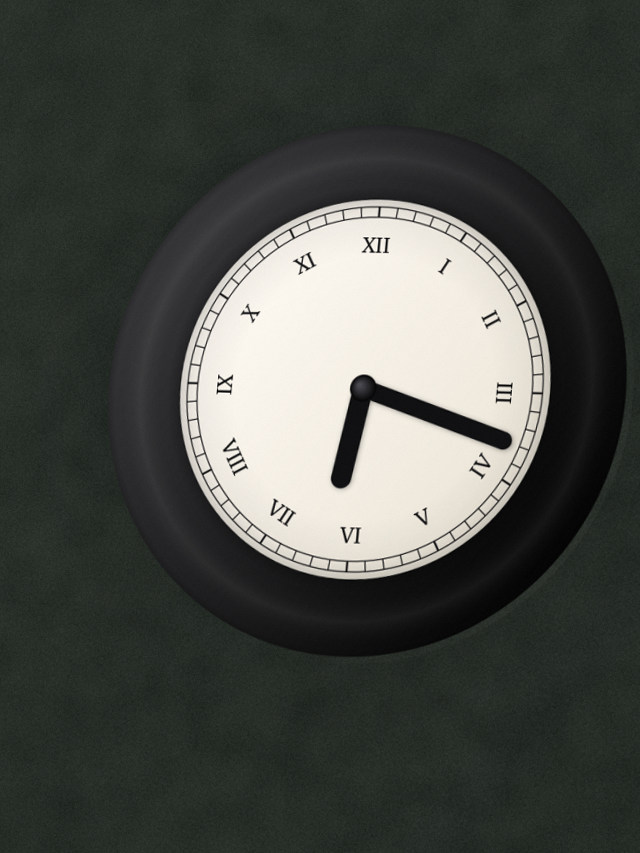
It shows 6:18
